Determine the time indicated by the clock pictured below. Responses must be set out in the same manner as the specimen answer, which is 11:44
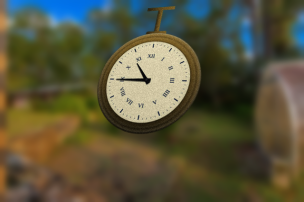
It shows 10:45
